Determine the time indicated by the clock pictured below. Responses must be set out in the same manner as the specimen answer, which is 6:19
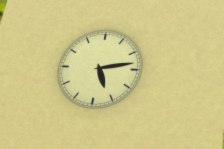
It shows 5:13
